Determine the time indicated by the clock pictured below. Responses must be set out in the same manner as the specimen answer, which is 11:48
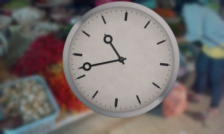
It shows 10:42
